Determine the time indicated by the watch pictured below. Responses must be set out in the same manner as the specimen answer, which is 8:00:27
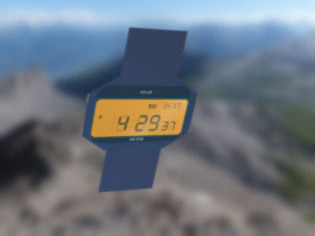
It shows 4:29:37
